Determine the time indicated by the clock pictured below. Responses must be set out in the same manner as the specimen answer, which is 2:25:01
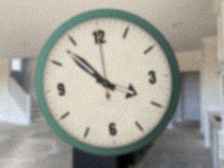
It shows 3:53:00
